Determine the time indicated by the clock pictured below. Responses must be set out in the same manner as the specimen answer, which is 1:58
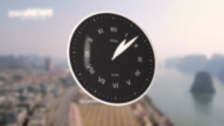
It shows 1:08
